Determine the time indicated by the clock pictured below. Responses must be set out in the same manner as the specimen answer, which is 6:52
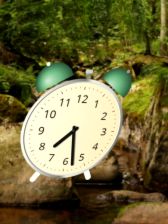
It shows 7:28
